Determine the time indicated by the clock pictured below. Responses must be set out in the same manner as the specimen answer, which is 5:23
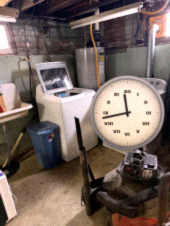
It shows 11:43
